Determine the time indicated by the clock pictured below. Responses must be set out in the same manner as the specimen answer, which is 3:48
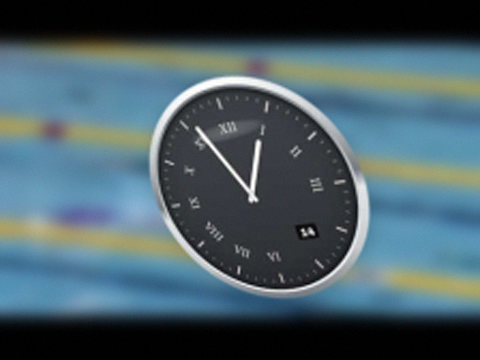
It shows 12:56
